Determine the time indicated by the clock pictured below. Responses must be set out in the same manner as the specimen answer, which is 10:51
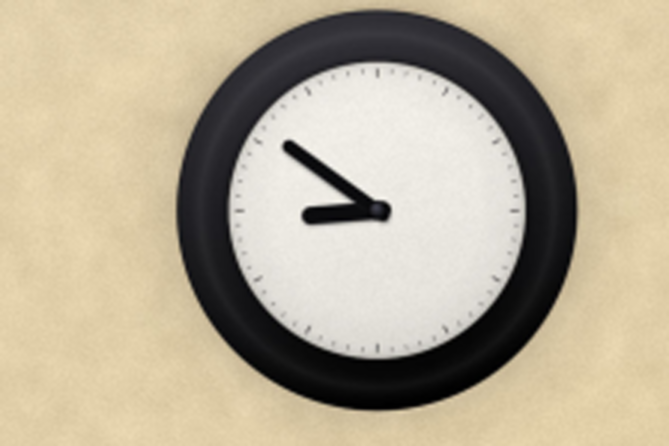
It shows 8:51
